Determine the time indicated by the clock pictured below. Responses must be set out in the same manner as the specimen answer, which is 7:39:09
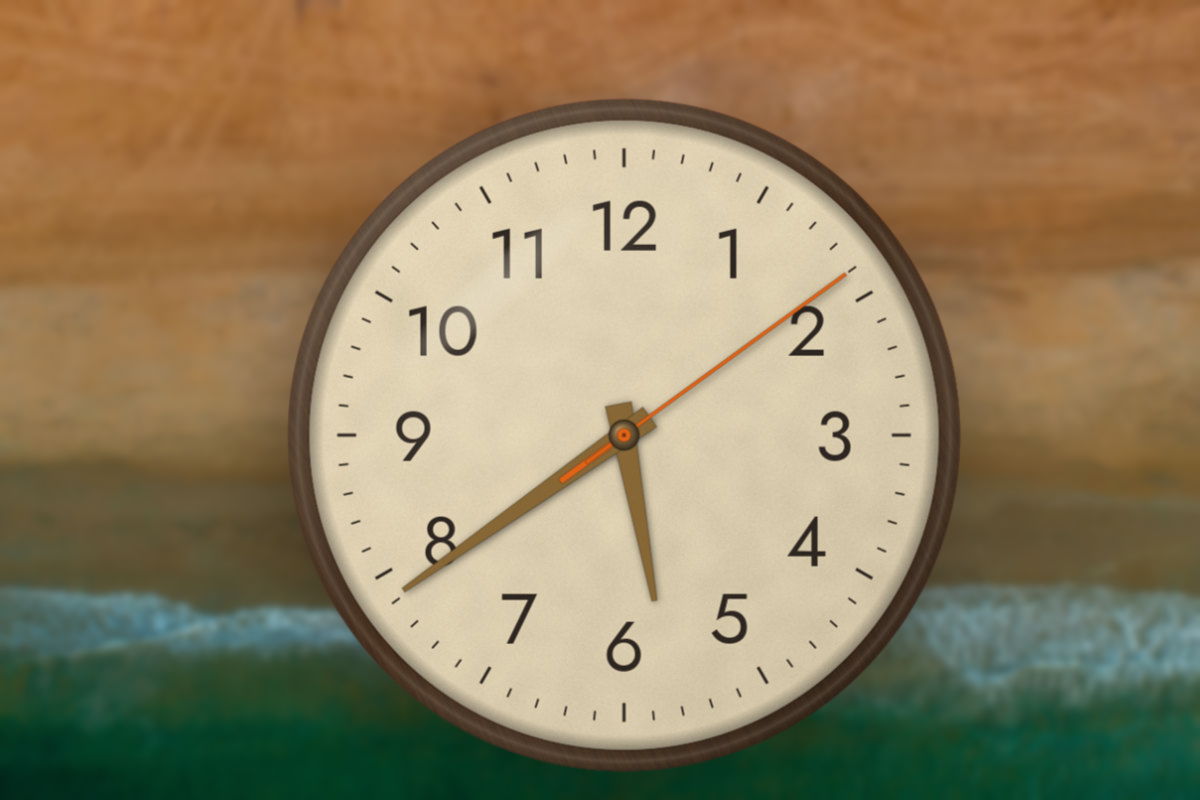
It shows 5:39:09
